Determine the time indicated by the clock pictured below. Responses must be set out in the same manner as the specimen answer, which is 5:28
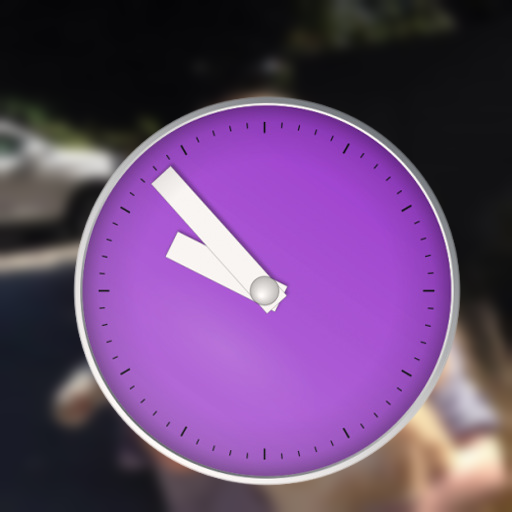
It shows 9:53
